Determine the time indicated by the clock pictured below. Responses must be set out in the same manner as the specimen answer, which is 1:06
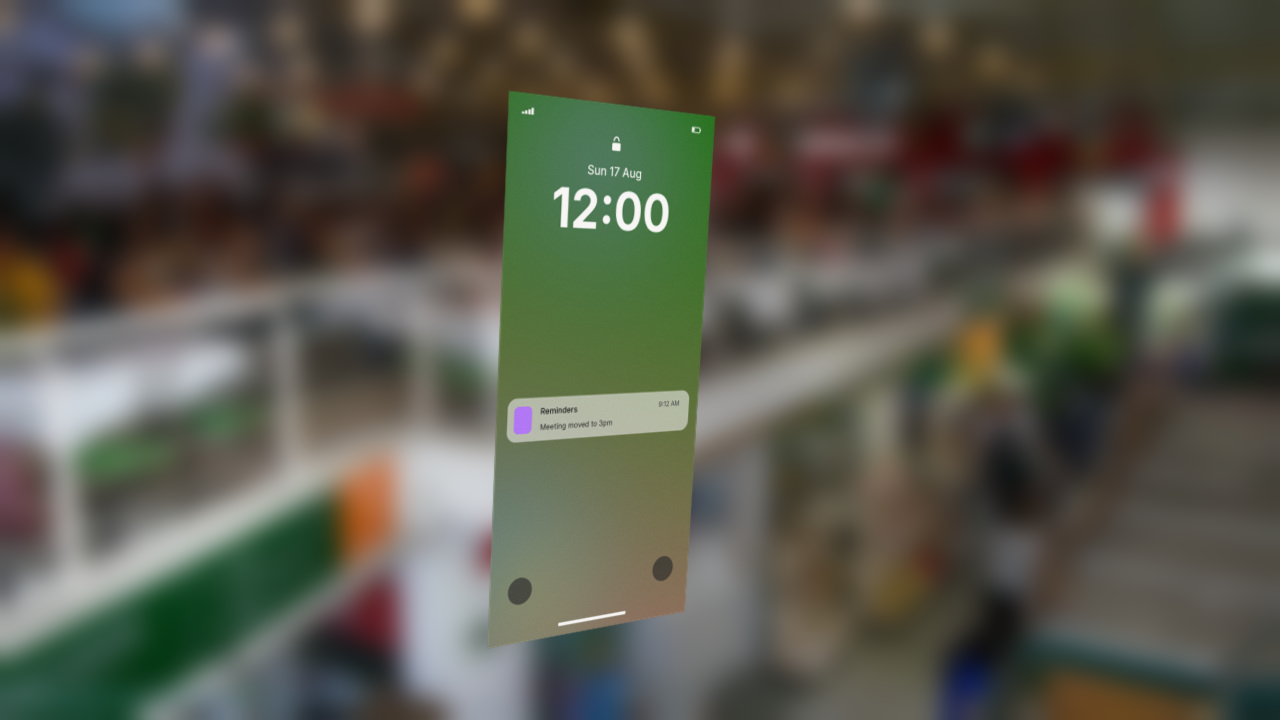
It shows 12:00
